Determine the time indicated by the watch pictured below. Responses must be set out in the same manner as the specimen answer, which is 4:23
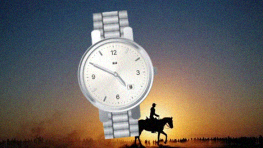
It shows 4:50
